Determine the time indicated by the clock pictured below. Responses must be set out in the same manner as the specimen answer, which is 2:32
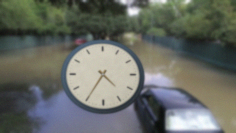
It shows 4:35
